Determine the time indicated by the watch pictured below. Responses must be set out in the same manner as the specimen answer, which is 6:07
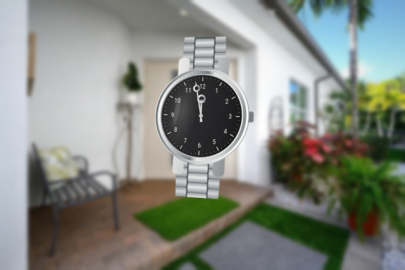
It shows 11:58
